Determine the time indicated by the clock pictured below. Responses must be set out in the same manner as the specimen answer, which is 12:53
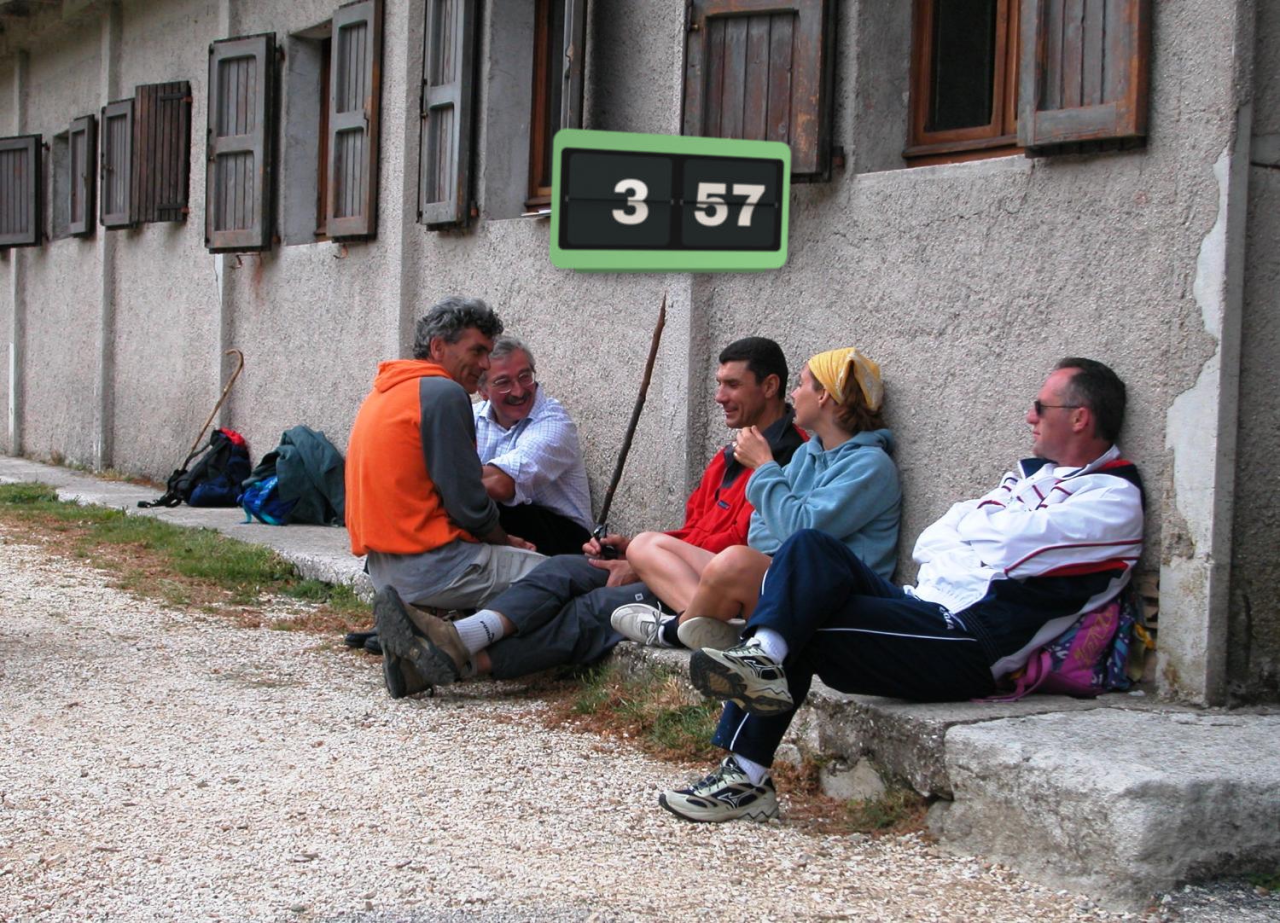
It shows 3:57
